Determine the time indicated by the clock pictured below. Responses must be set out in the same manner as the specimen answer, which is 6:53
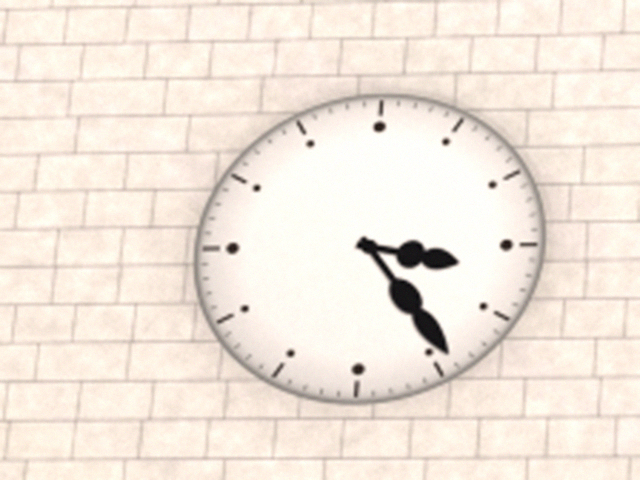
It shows 3:24
